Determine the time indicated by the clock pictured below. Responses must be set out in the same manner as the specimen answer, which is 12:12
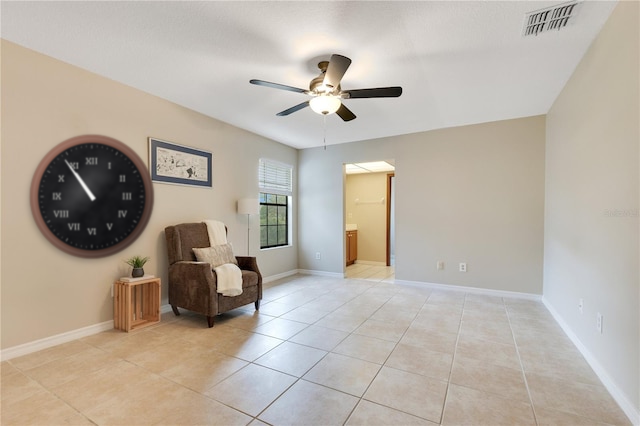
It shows 10:54
